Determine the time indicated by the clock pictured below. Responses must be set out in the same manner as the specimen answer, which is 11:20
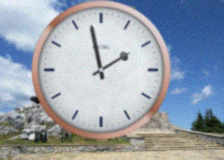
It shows 1:58
